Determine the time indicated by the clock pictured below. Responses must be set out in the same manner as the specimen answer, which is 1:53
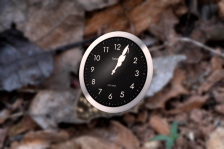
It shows 1:04
